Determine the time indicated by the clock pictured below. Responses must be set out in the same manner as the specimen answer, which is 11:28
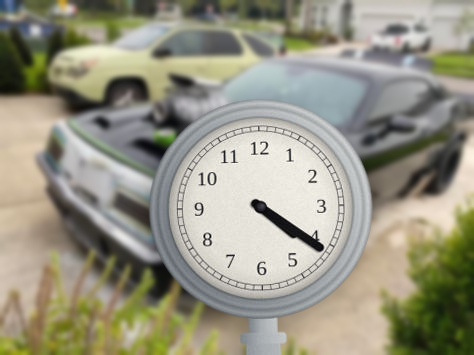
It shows 4:21
